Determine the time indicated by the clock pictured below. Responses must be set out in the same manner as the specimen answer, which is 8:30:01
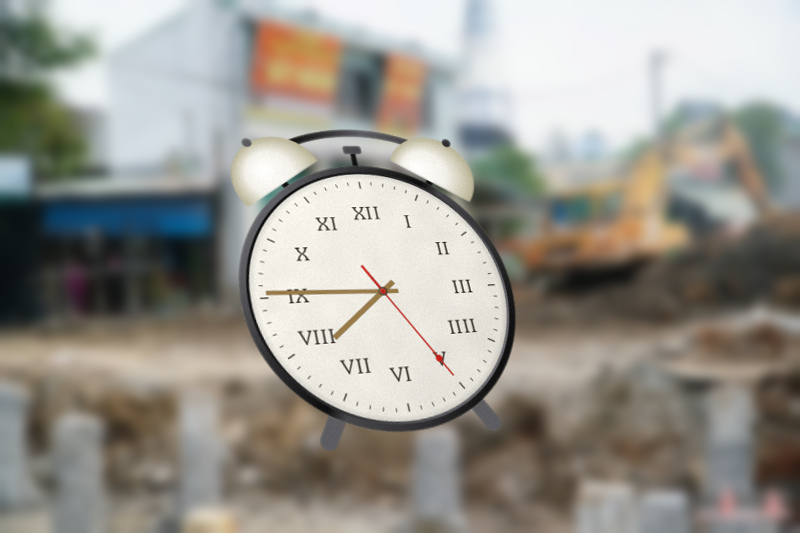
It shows 7:45:25
